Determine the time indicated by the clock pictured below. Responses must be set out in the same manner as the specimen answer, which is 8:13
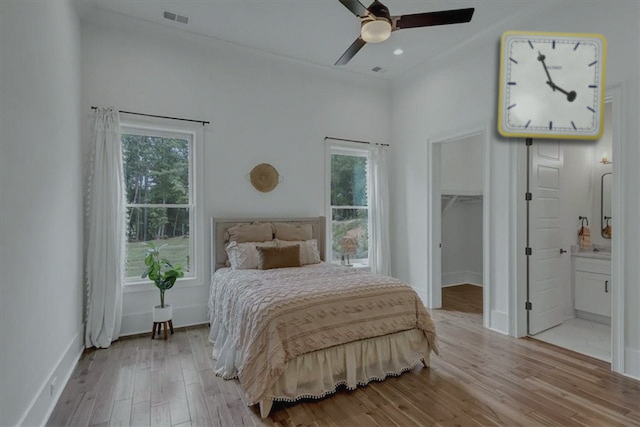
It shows 3:56
